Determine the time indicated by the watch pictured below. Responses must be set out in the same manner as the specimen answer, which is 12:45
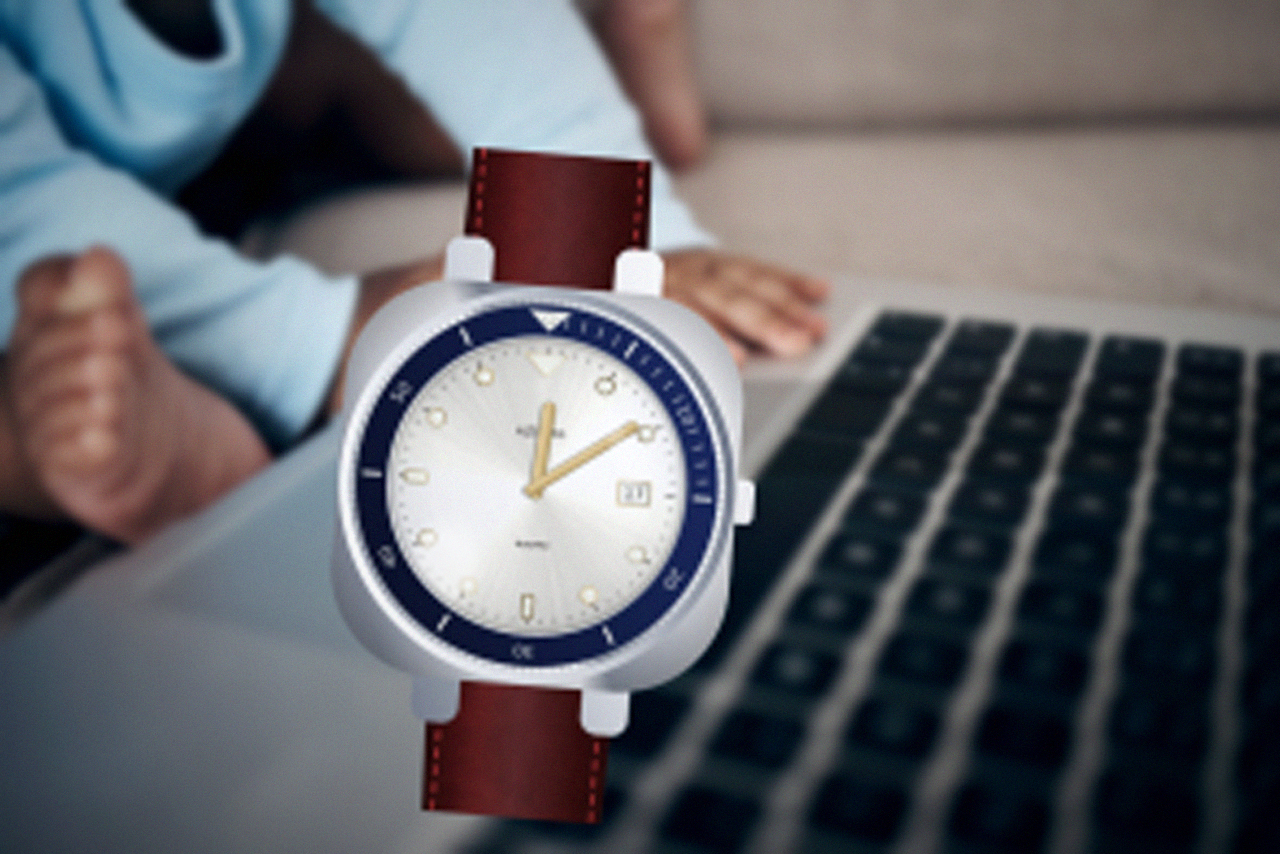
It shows 12:09
